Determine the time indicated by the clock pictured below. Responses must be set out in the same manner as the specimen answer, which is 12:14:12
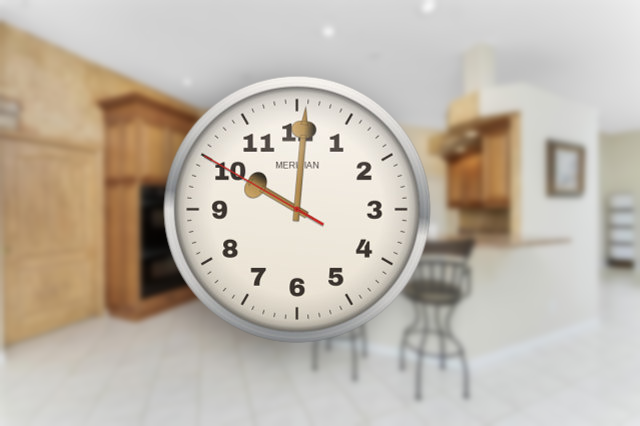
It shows 10:00:50
